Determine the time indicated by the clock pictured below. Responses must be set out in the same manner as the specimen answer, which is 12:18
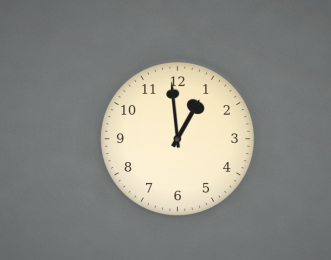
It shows 12:59
